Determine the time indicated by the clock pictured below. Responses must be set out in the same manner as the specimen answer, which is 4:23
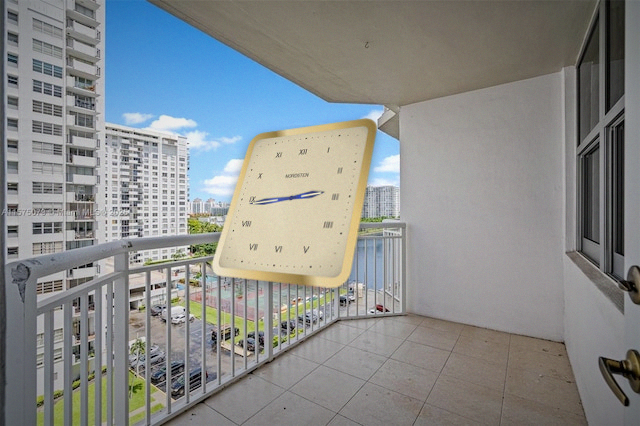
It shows 2:44
